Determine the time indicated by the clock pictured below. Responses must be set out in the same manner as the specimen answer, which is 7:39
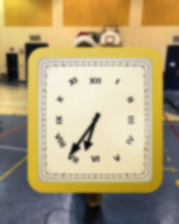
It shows 6:36
